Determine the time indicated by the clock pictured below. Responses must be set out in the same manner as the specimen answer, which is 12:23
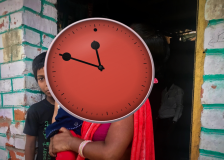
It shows 11:49
